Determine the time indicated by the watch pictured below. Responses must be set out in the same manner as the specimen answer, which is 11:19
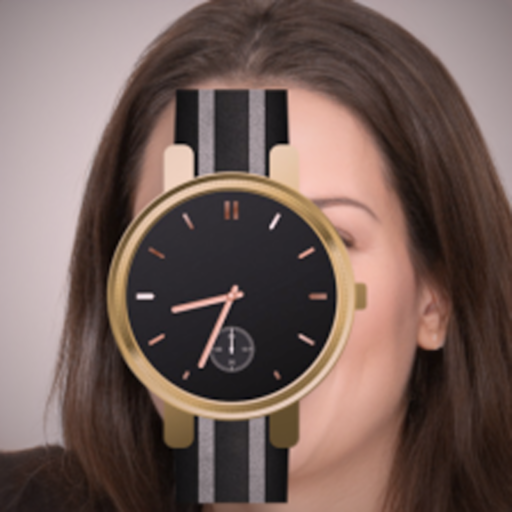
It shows 8:34
